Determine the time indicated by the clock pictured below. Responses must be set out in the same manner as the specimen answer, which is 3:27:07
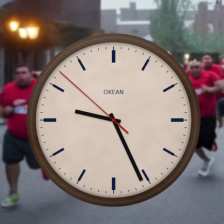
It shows 9:25:52
